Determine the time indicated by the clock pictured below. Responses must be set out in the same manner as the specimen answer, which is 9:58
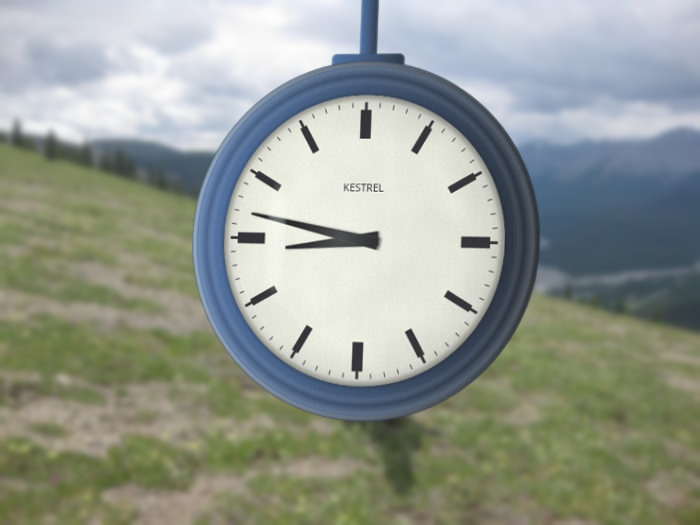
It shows 8:47
